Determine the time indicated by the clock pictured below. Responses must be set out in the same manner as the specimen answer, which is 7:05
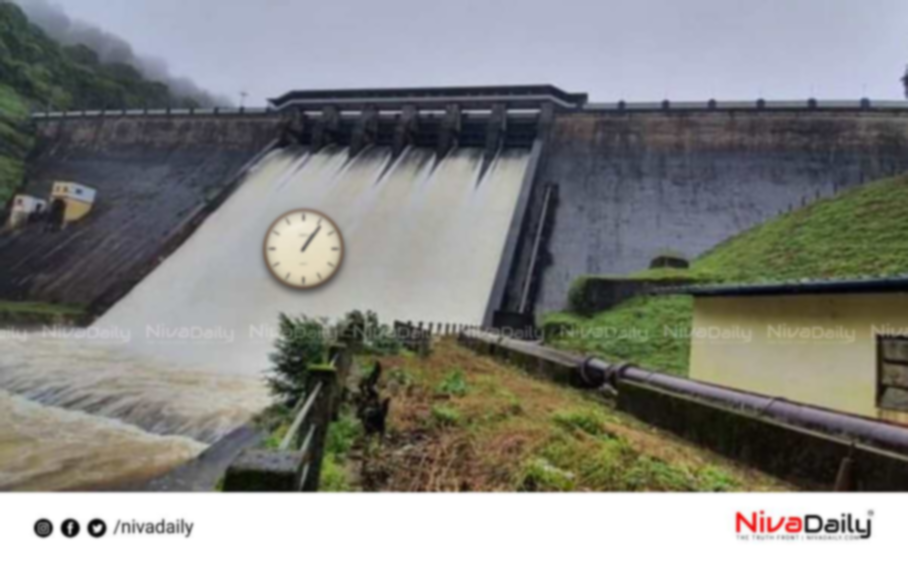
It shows 1:06
